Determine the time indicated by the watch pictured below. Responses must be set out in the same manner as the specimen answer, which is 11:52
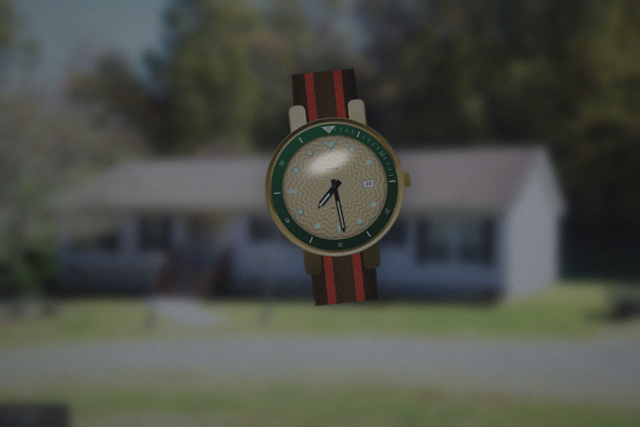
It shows 7:29
